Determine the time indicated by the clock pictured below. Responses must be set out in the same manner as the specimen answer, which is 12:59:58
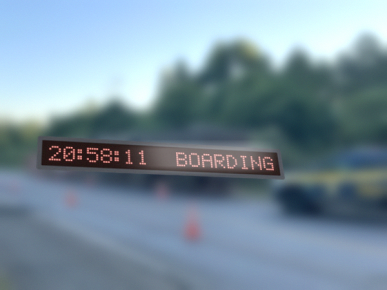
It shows 20:58:11
